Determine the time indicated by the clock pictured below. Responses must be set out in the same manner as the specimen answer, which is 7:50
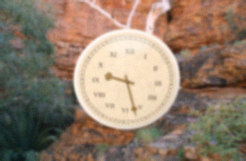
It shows 9:27
